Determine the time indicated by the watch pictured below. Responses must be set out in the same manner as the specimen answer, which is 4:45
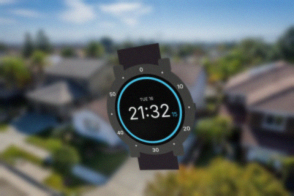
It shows 21:32
